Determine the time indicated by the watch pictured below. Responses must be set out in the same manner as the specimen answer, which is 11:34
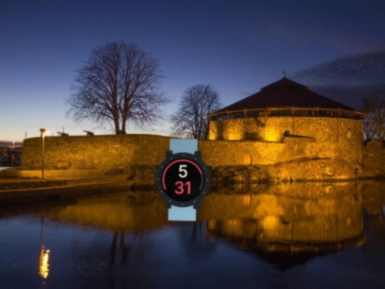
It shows 5:31
